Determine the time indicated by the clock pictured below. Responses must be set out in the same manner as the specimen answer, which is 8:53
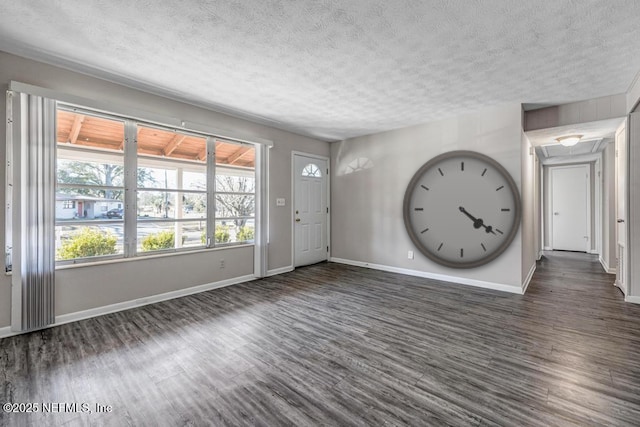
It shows 4:21
